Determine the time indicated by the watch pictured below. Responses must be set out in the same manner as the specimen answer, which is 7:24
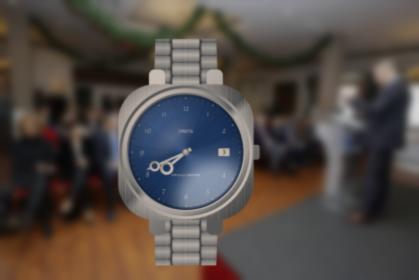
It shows 7:41
